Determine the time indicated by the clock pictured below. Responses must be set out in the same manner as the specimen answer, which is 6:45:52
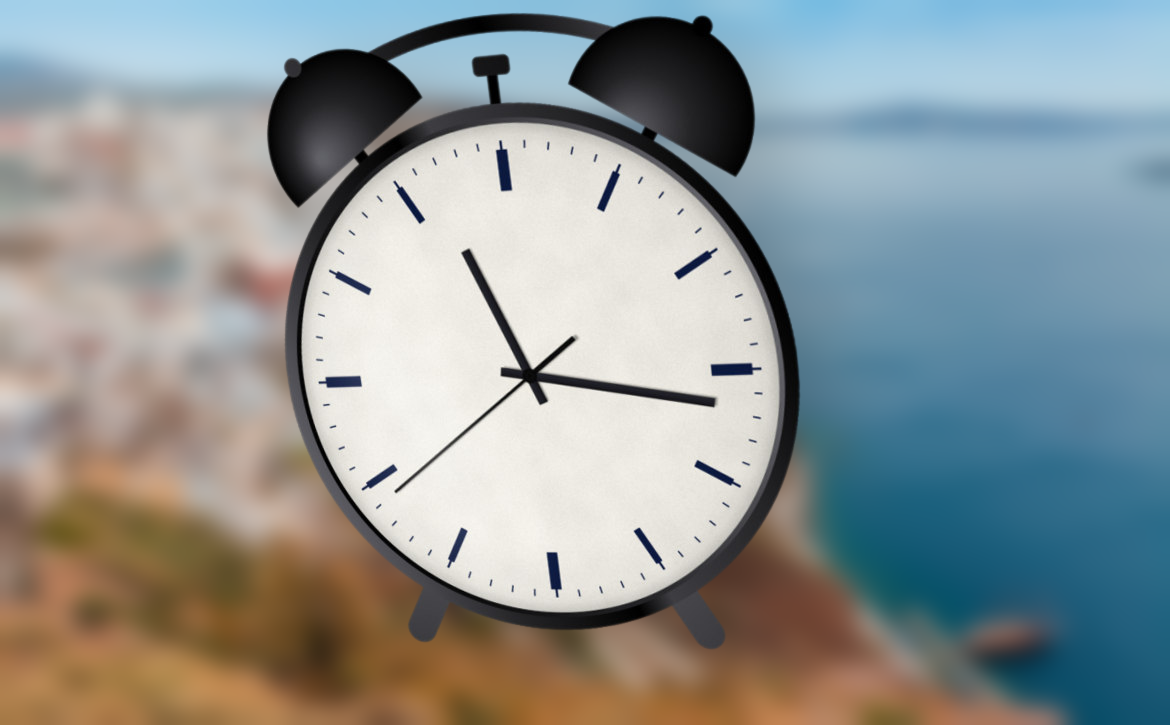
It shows 11:16:39
